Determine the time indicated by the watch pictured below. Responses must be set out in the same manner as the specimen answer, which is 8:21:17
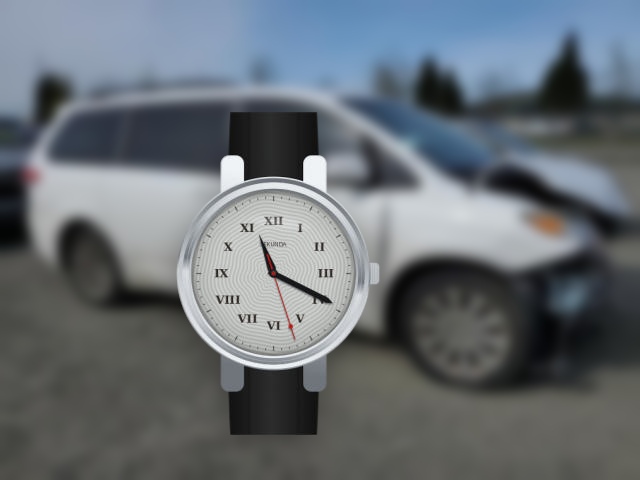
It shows 11:19:27
